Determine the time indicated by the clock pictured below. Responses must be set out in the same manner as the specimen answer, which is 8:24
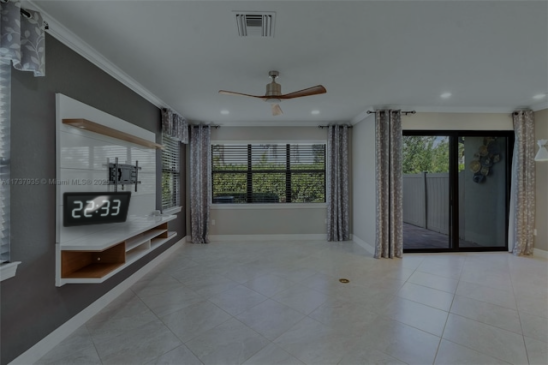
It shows 22:33
